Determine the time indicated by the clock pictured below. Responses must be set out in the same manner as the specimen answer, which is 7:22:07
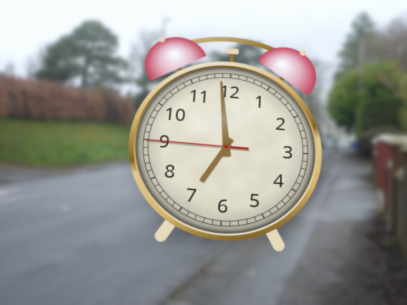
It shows 6:58:45
